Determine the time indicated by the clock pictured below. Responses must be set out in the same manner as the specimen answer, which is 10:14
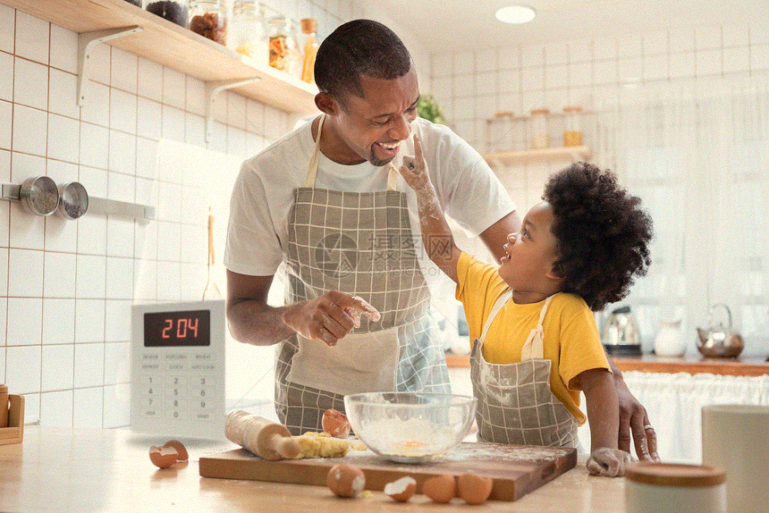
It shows 2:04
